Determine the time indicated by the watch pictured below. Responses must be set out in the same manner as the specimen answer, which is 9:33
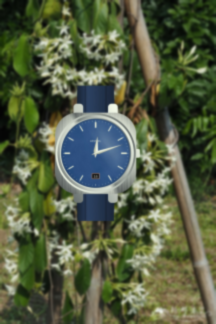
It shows 12:12
